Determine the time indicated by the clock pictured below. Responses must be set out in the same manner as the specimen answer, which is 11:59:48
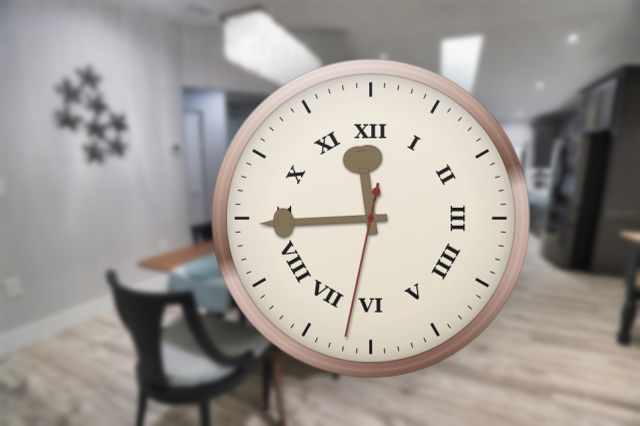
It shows 11:44:32
